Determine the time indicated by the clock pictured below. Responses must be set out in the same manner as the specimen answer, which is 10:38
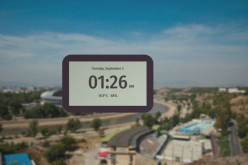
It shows 1:26
